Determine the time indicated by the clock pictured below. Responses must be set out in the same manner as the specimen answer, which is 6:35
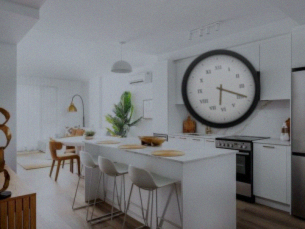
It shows 6:19
